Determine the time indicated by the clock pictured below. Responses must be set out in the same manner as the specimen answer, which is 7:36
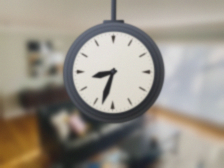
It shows 8:33
